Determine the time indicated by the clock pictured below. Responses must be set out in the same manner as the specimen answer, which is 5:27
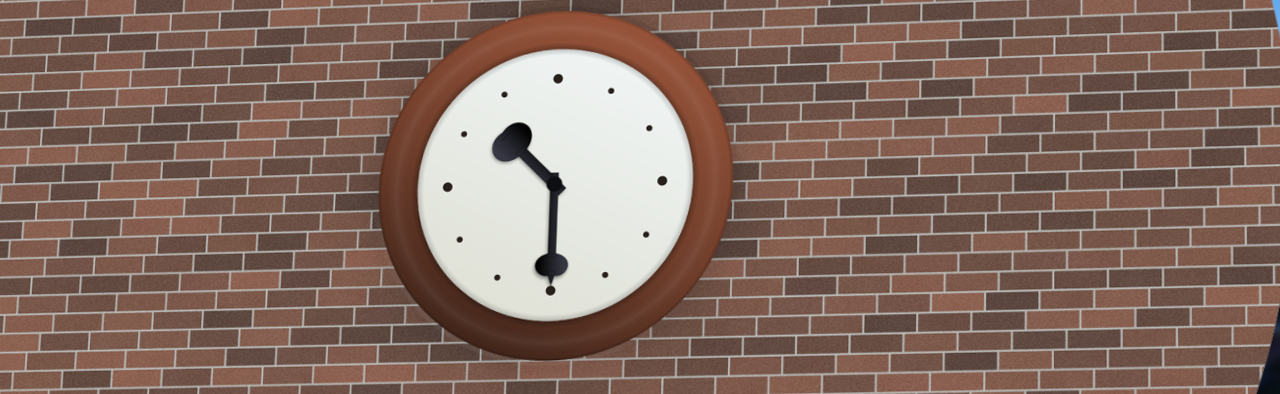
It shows 10:30
